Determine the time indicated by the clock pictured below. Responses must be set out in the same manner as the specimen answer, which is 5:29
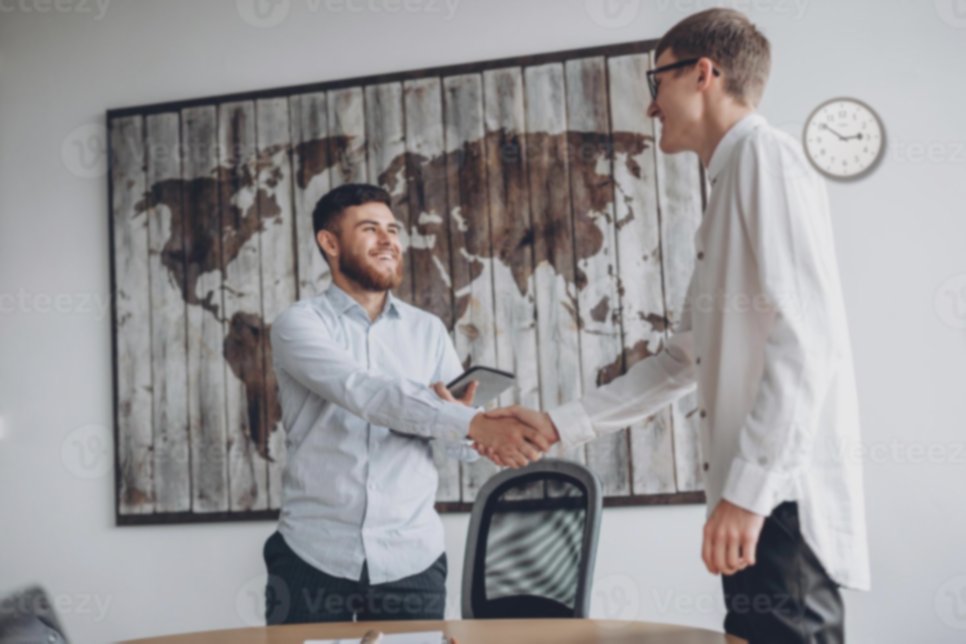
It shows 2:51
